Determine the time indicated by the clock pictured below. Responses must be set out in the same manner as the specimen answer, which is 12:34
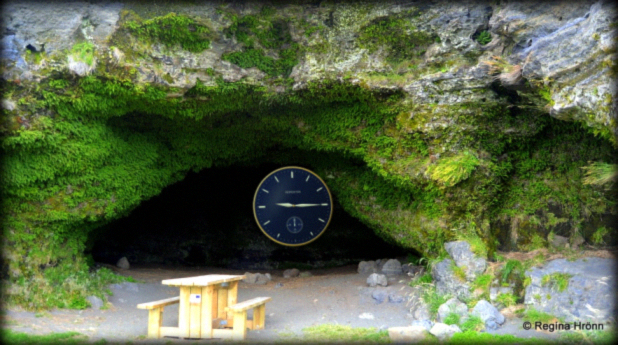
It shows 9:15
